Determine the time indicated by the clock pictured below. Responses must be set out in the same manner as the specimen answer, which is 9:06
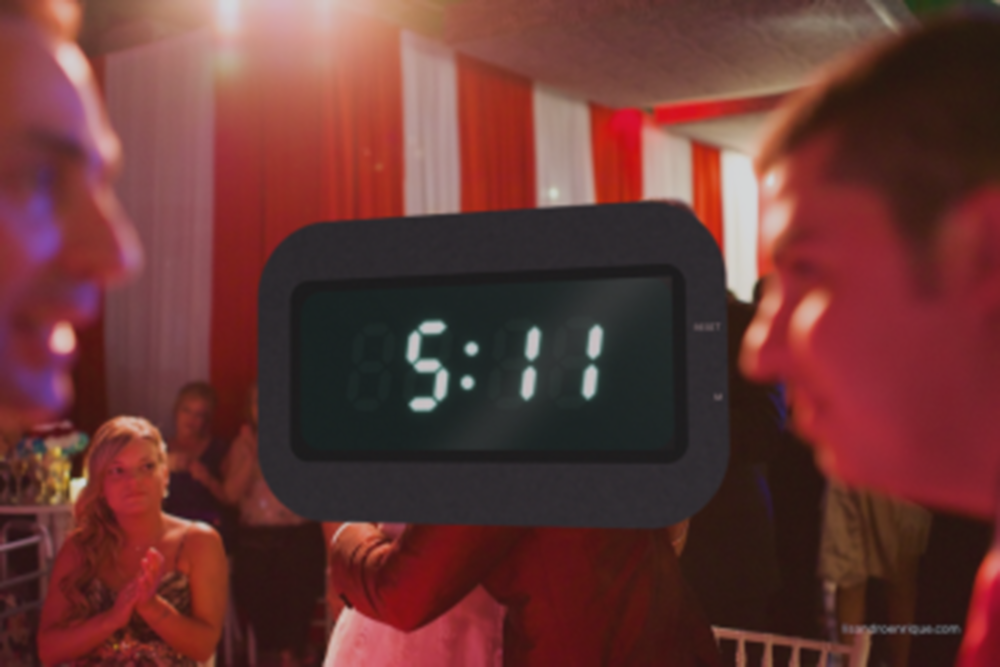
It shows 5:11
